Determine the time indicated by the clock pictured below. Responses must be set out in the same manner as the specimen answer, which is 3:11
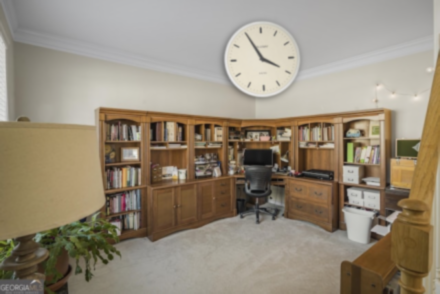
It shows 3:55
